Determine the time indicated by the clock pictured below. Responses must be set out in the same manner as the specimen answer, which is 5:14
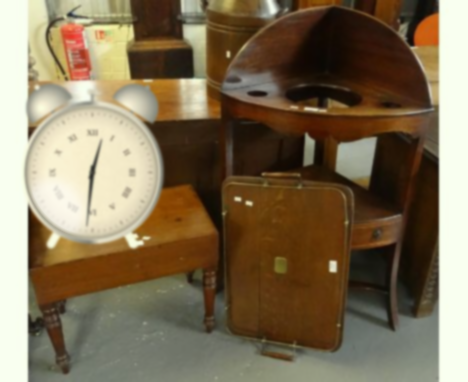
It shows 12:31
